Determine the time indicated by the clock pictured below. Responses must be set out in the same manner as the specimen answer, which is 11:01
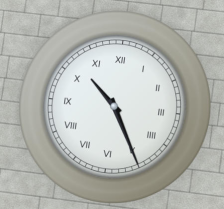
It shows 10:25
